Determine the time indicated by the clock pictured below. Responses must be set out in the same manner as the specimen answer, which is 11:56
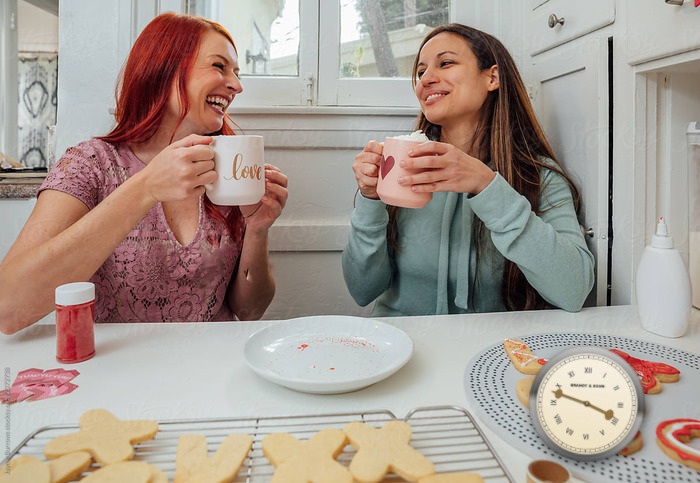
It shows 3:48
